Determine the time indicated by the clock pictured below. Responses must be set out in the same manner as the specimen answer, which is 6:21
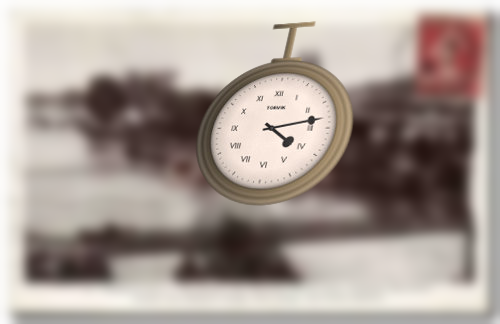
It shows 4:13
